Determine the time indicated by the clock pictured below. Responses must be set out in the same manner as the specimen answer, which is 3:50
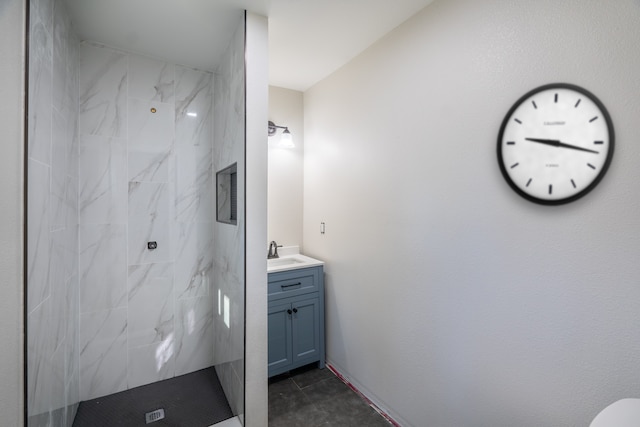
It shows 9:17
